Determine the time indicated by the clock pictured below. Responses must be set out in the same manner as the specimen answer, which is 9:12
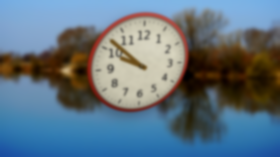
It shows 9:52
